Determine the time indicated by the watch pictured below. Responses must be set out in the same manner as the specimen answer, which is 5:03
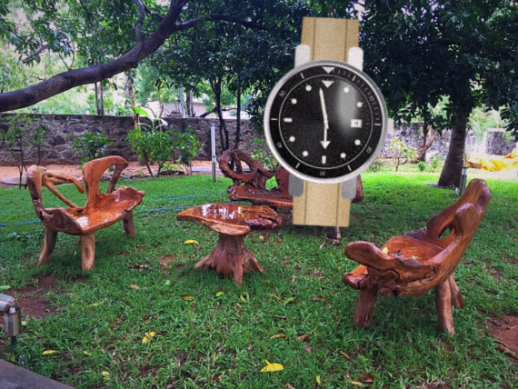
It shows 5:58
